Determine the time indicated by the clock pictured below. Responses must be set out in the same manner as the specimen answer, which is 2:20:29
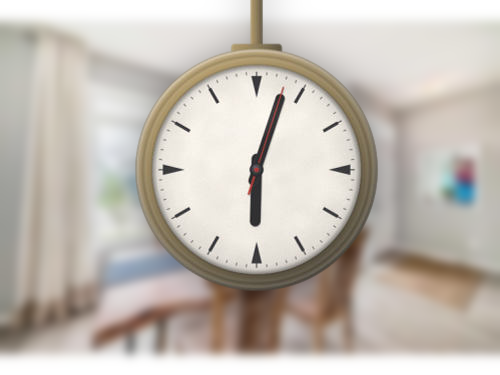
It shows 6:03:03
